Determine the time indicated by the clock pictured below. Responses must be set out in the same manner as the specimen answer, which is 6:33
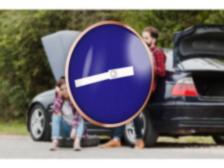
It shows 2:43
